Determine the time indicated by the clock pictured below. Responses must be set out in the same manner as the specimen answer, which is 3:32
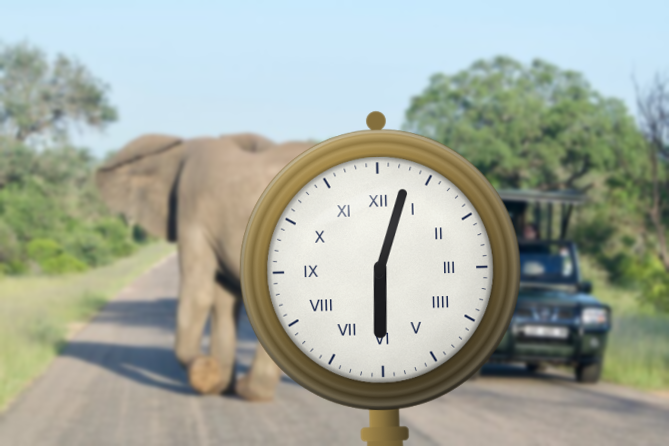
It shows 6:03
